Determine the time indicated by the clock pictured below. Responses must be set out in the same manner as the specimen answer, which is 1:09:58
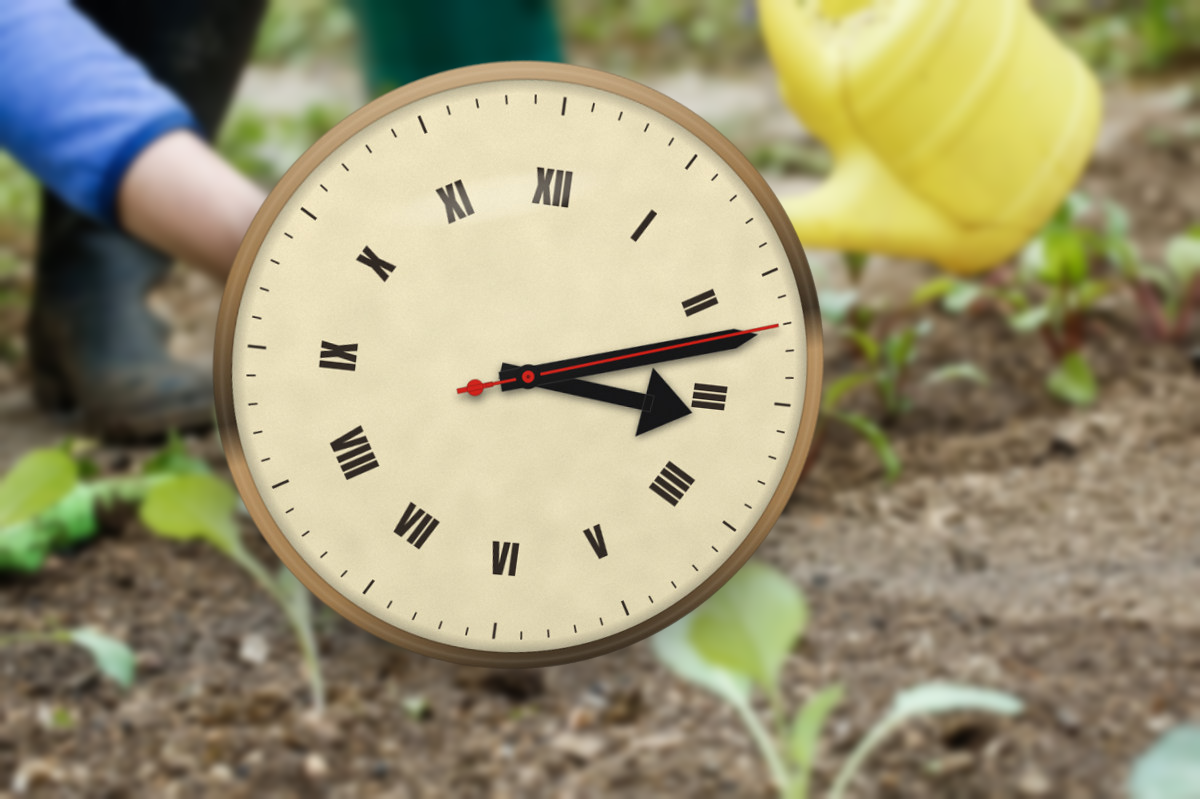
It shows 3:12:12
